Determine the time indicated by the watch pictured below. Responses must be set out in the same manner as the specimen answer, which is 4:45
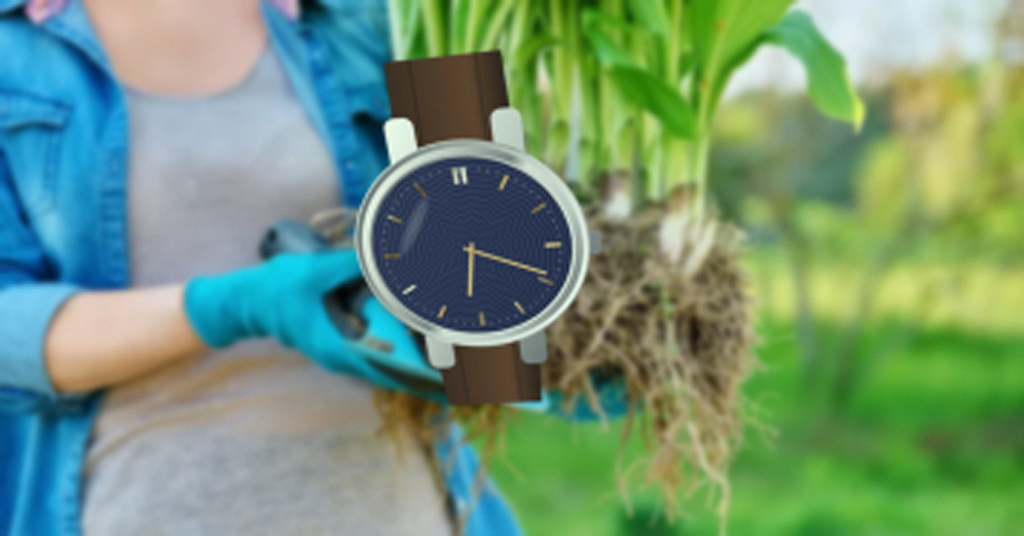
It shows 6:19
